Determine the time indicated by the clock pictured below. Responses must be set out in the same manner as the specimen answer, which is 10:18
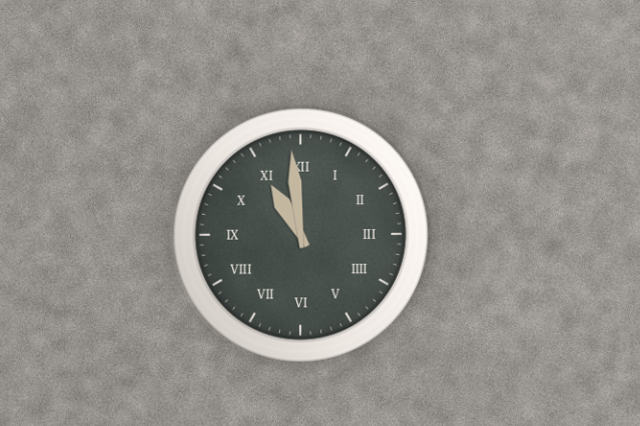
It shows 10:59
